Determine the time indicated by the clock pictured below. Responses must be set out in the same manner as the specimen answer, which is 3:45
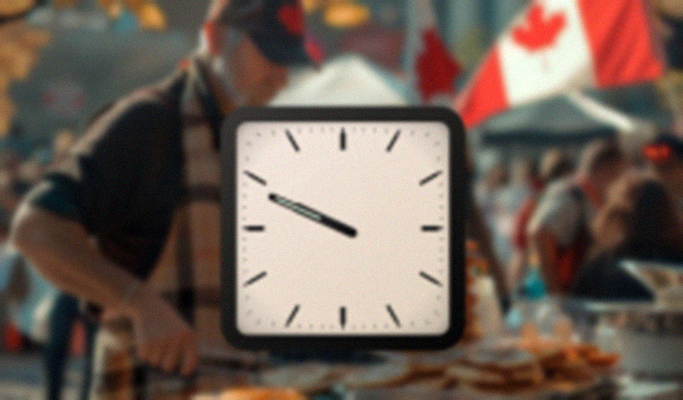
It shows 9:49
